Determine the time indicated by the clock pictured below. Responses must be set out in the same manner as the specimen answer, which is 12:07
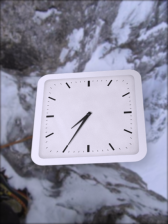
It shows 7:35
